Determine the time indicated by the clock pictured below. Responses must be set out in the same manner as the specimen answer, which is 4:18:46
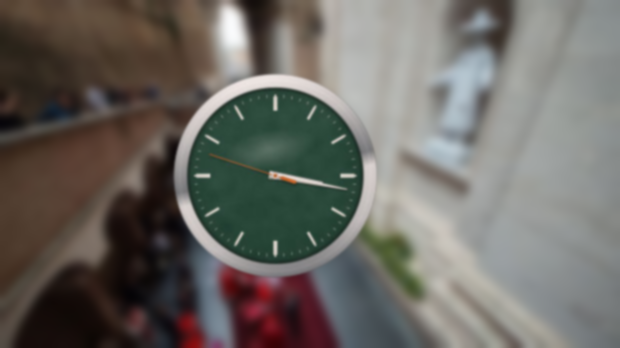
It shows 3:16:48
